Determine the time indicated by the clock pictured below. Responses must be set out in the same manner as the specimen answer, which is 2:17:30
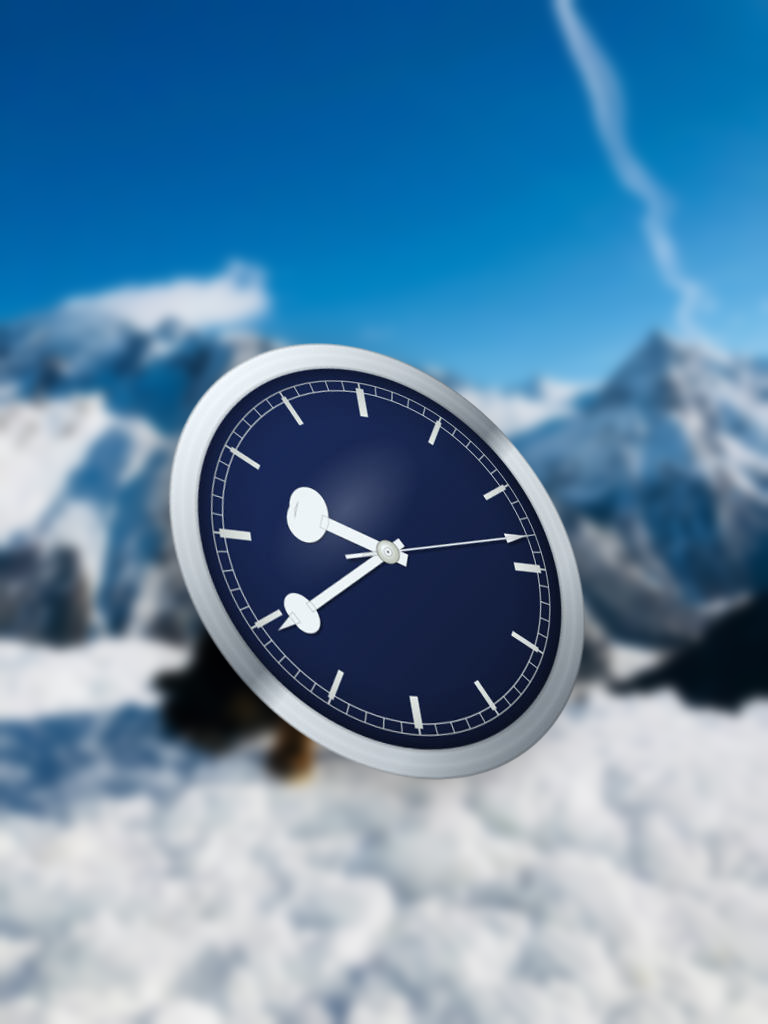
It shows 9:39:13
